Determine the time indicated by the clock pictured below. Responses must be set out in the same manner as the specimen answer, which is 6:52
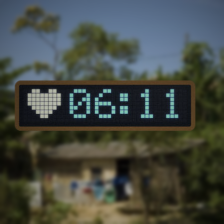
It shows 6:11
